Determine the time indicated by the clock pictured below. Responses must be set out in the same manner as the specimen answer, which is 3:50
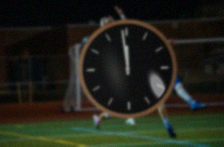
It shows 11:59
